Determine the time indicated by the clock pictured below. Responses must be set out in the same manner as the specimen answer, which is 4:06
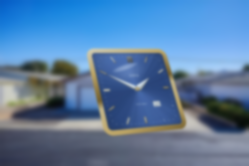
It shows 1:50
